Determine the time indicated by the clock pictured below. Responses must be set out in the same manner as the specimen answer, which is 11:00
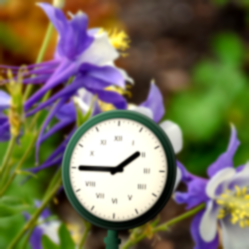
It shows 1:45
